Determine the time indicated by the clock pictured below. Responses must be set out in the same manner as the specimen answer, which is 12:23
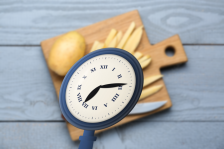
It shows 7:14
